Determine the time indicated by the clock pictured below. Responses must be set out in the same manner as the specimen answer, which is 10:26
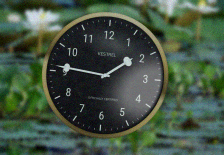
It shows 1:46
